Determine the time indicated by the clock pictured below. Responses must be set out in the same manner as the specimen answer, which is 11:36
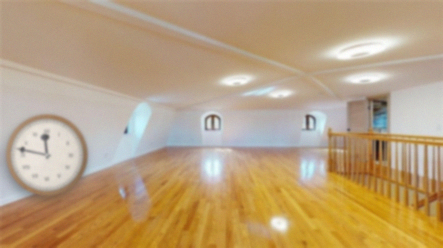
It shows 11:47
